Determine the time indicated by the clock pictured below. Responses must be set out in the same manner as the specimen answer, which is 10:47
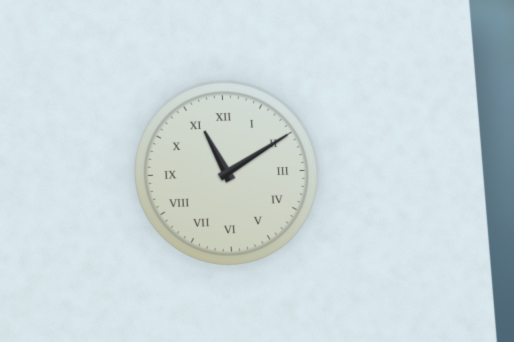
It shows 11:10
